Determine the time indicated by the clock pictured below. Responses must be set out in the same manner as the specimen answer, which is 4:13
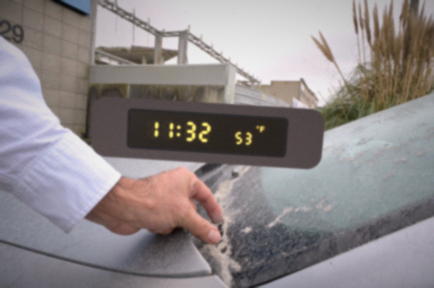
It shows 11:32
